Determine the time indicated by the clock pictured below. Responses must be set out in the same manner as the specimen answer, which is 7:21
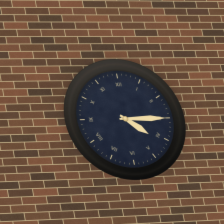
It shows 4:15
